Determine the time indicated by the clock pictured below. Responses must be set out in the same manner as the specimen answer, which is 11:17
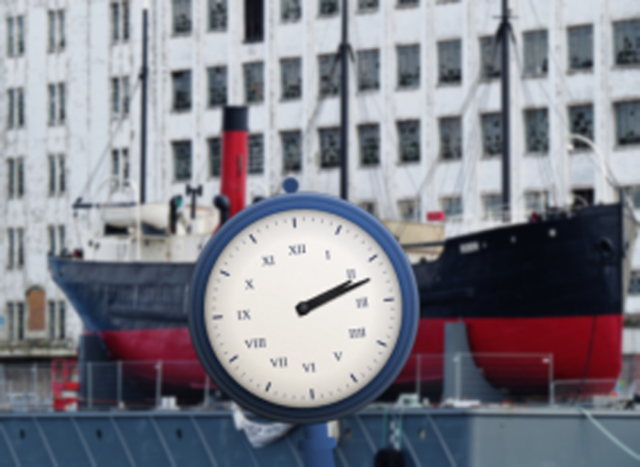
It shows 2:12
